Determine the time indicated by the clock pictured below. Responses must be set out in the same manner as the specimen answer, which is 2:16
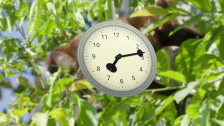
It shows 7:13
